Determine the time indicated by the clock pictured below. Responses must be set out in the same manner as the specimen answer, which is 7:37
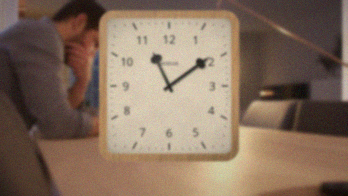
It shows 11:09
